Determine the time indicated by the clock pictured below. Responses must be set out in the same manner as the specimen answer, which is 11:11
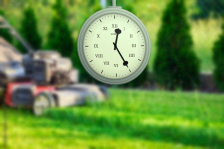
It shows 12:25
